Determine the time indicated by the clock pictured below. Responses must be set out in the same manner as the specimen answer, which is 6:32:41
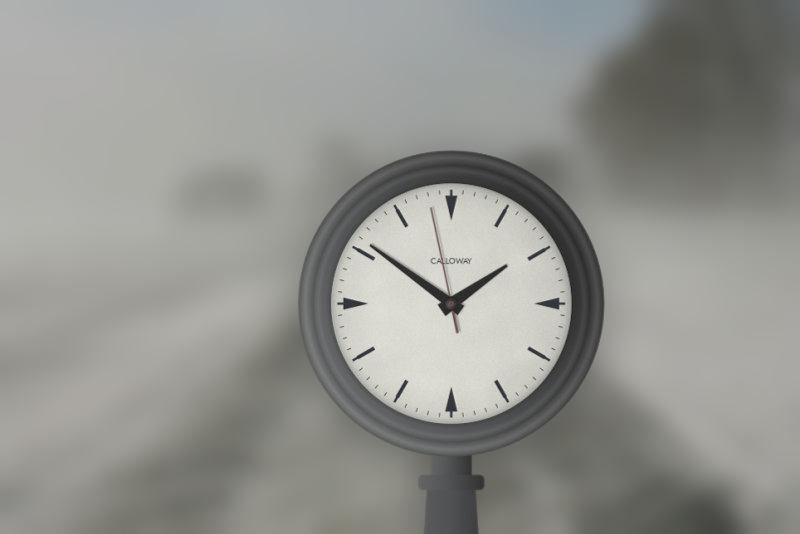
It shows 1:50:58
